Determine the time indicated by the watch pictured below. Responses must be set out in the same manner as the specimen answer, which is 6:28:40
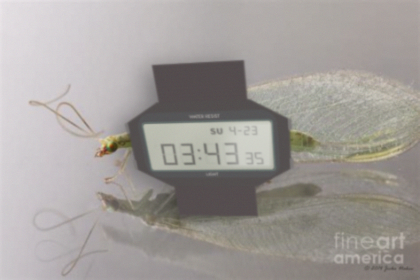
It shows 3:43:35
